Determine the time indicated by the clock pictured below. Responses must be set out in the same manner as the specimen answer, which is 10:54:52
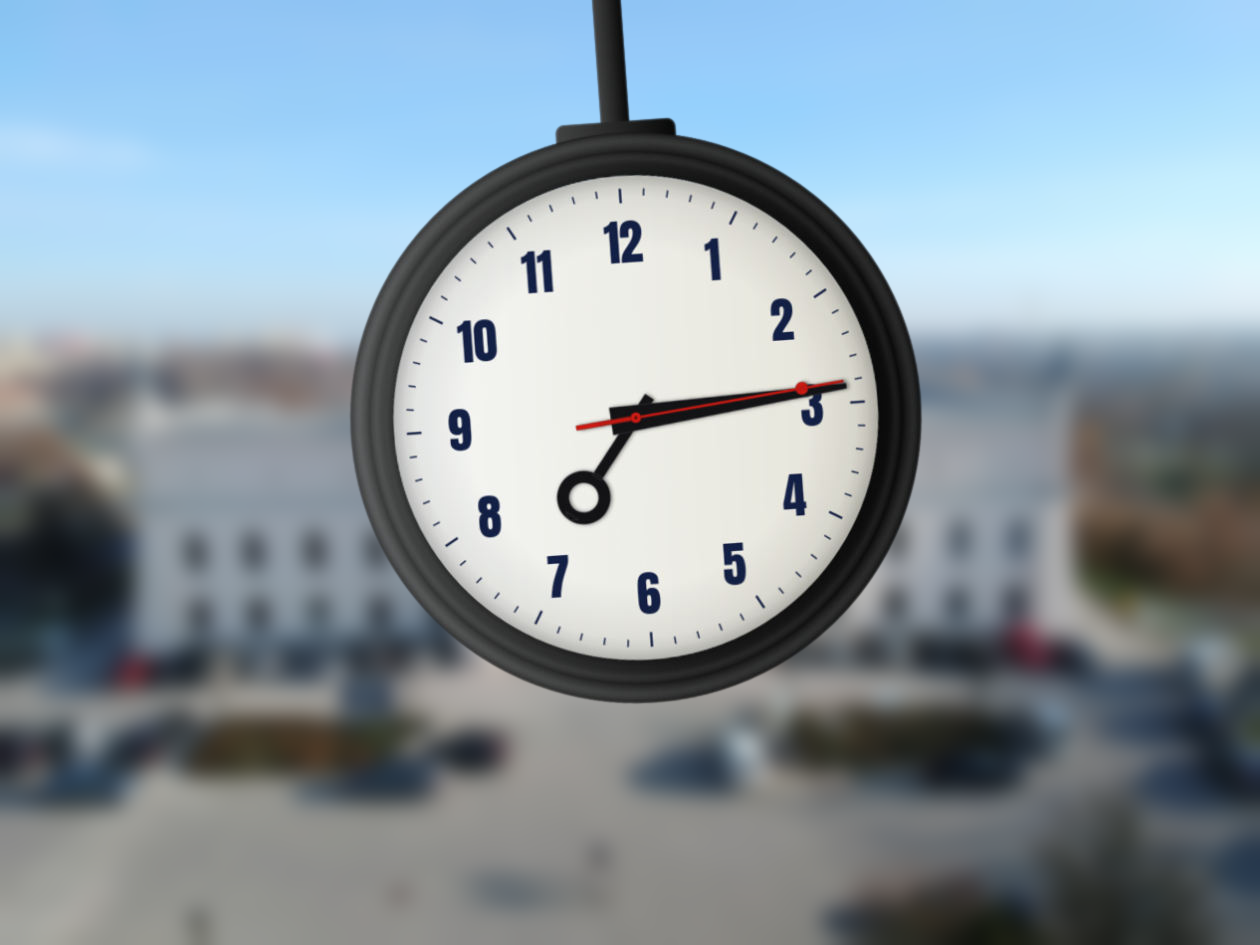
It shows 7:14:14
